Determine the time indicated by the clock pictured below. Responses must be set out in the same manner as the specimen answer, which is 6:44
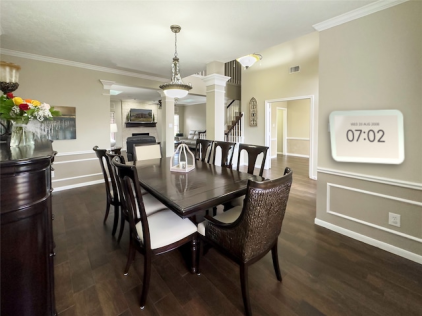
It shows 7:02
